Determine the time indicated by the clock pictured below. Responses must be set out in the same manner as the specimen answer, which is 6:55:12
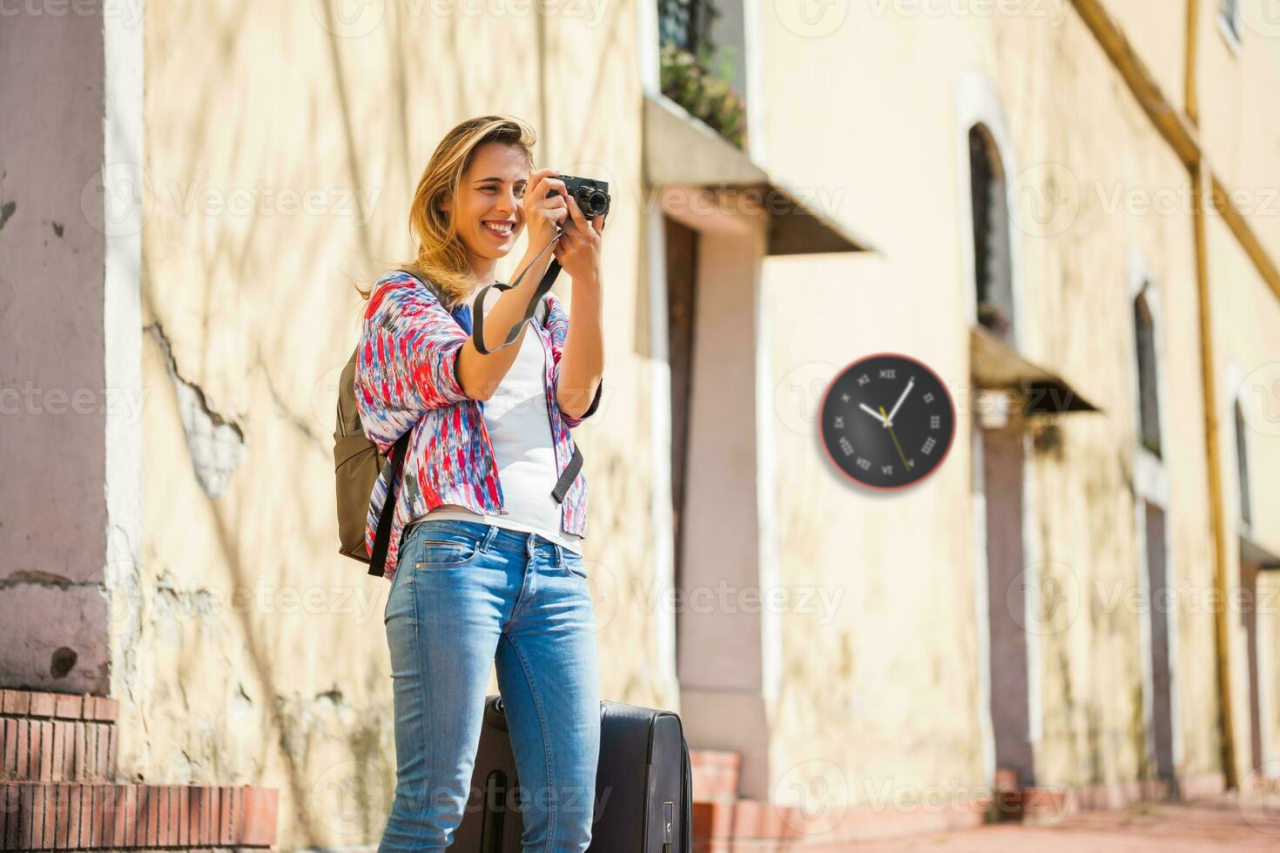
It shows 10:05:26
